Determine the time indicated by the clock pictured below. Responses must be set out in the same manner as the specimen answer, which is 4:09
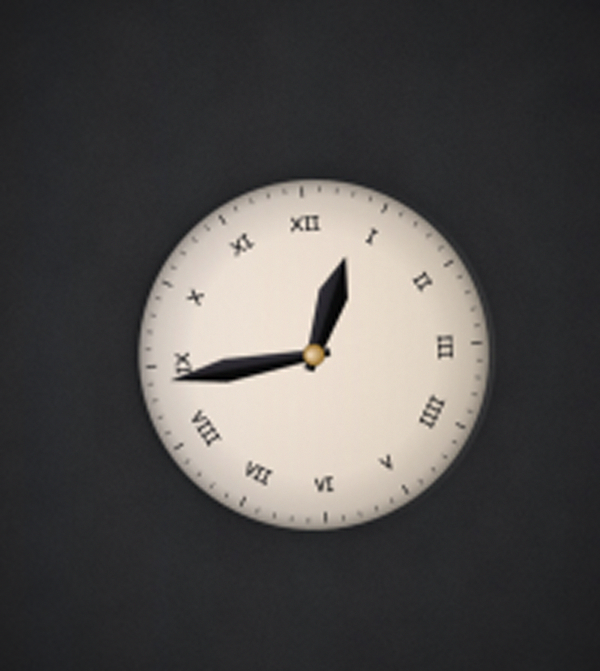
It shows 12:44
